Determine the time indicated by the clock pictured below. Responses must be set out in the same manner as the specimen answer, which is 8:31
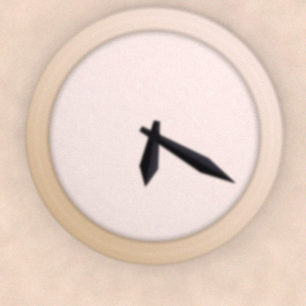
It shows 6:20
